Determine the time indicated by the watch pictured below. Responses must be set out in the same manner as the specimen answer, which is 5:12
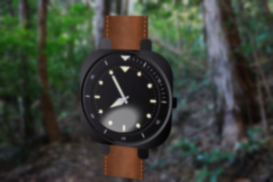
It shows 7:55
